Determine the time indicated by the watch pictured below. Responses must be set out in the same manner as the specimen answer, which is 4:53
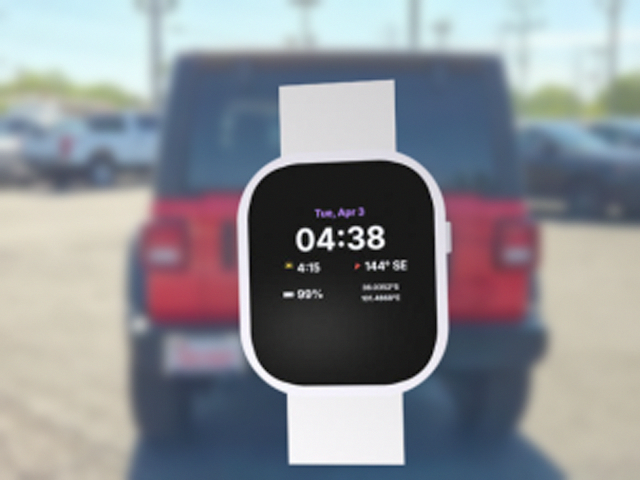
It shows 4:38
